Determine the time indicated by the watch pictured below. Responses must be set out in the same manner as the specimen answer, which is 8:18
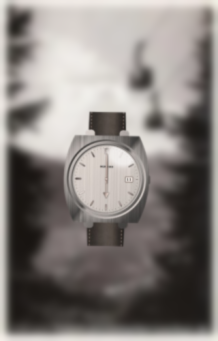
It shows 6:00
